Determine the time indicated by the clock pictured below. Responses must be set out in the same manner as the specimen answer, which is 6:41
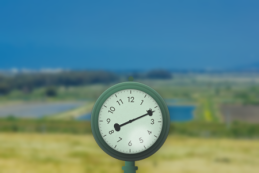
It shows 8:11
